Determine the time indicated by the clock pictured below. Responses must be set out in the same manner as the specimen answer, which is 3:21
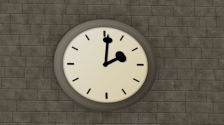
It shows 2:01
